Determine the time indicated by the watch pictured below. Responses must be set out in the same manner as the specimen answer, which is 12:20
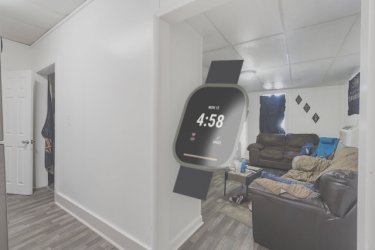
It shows 4:58
